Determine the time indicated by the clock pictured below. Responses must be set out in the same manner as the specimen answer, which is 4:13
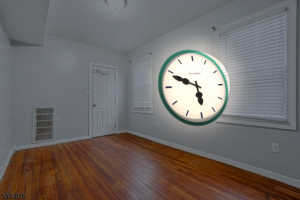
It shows 5:49
